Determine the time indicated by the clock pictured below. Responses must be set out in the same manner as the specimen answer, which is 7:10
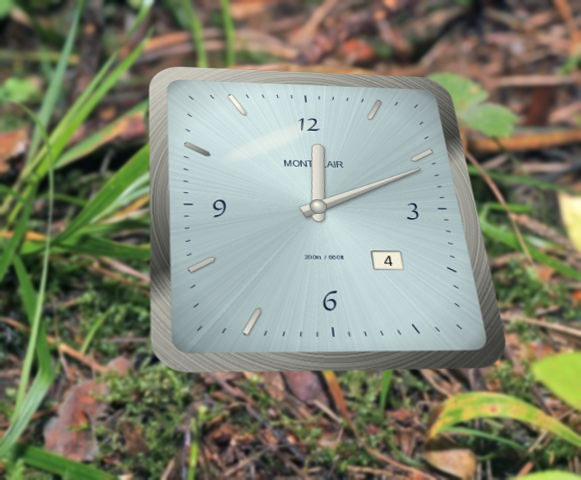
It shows 12:11
